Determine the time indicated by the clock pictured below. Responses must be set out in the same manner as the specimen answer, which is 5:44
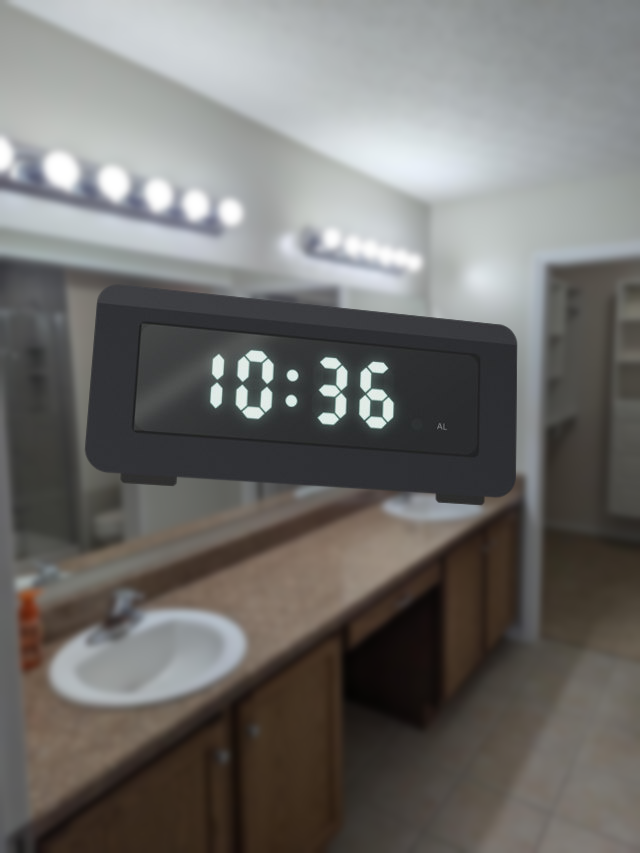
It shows 10:36
